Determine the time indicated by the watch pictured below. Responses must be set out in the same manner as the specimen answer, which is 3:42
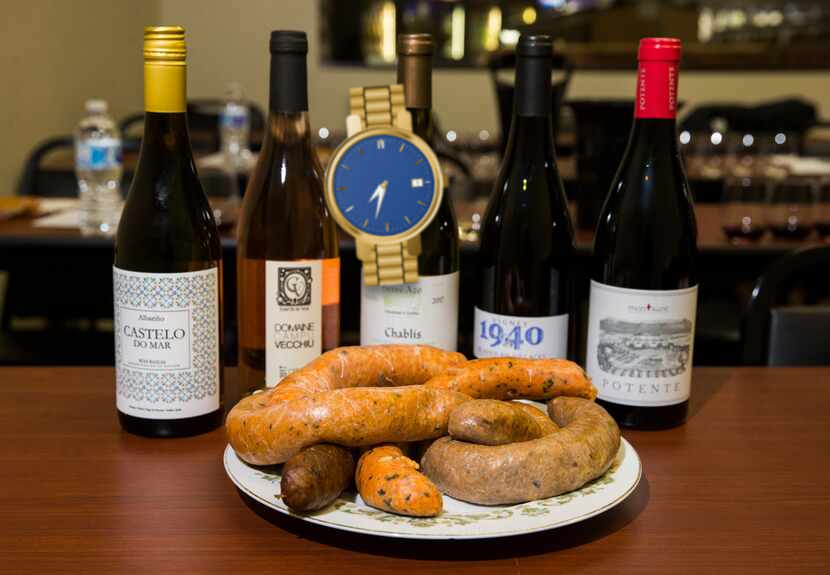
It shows 7:33
